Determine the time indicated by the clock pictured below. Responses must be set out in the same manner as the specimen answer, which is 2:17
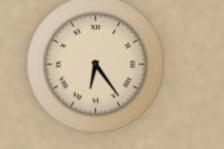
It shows 6:24
